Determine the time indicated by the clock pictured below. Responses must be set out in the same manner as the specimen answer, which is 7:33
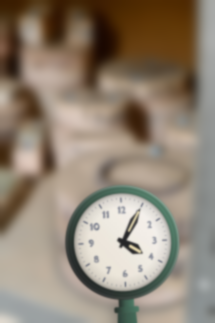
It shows 4:05
